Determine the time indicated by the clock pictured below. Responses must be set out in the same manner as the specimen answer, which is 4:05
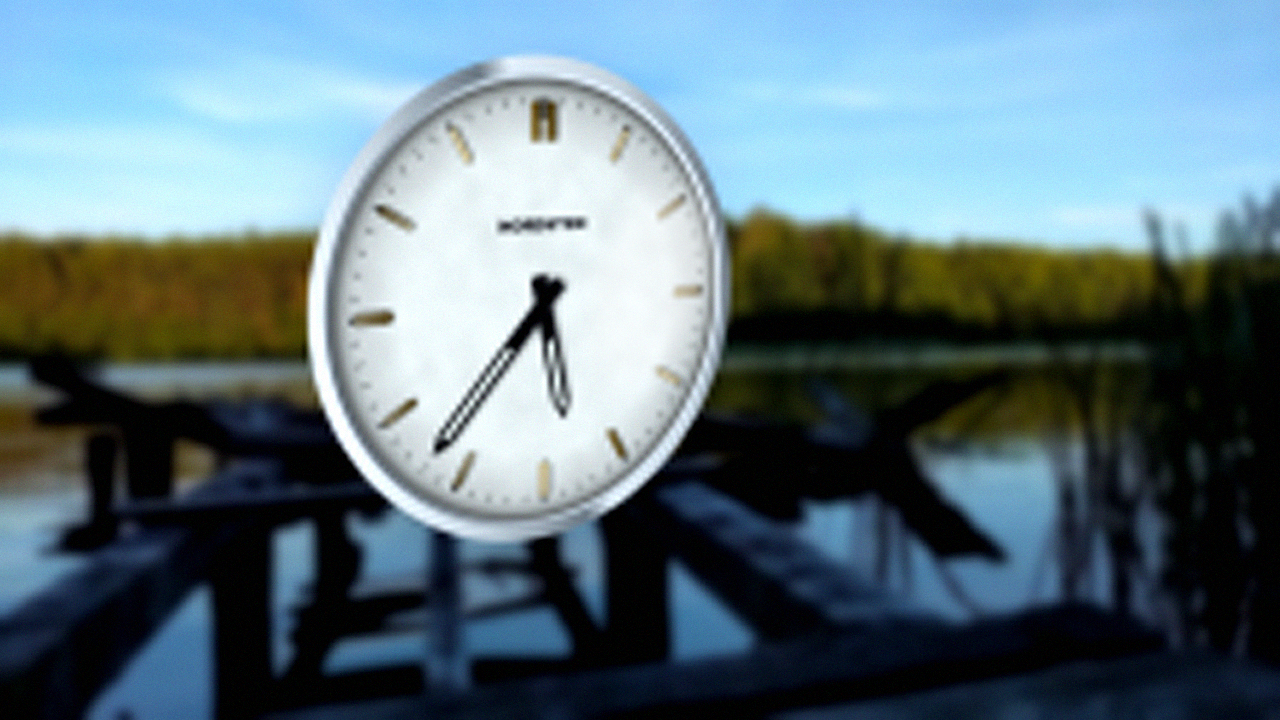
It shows 5:37
